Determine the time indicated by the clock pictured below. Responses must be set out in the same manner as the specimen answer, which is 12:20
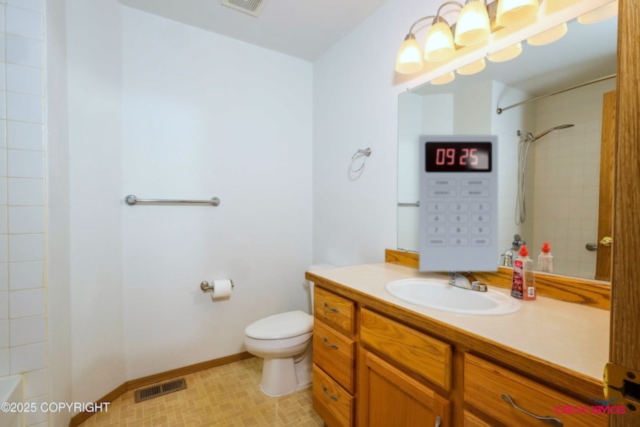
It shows 9:25
